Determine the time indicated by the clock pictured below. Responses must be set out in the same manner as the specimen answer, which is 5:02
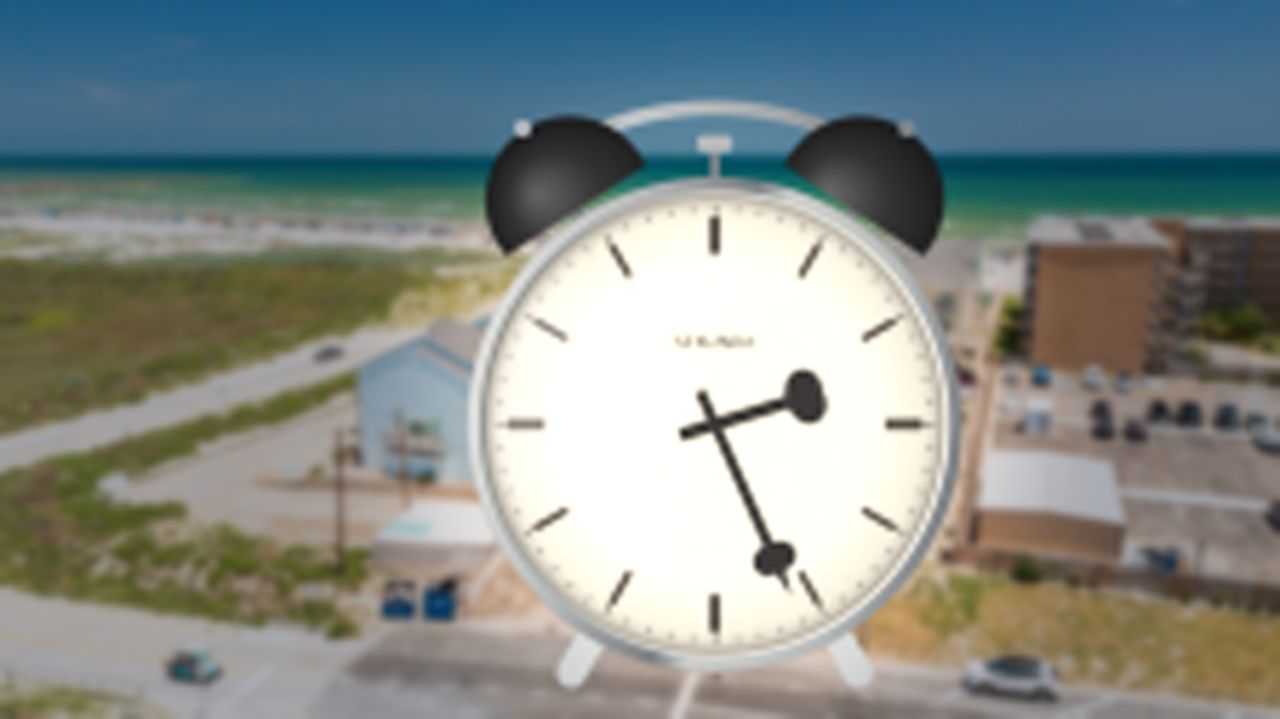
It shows 2:26
